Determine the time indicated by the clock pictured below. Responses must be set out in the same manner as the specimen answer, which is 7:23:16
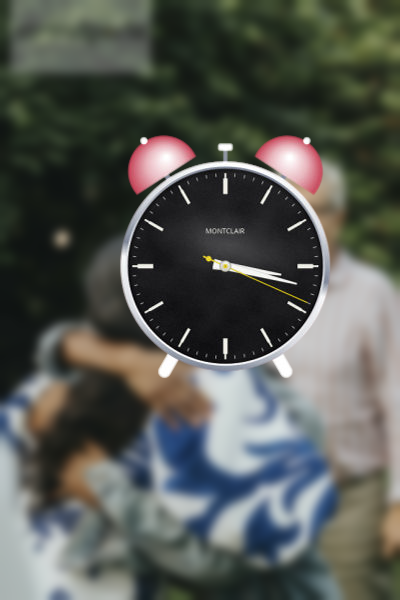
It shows 3:17:19
